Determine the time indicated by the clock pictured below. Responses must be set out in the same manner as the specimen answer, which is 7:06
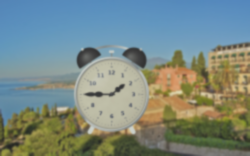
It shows 1:45
